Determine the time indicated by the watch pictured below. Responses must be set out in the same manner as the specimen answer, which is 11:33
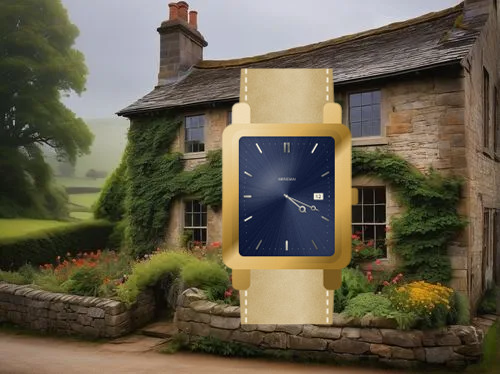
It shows 4:19
